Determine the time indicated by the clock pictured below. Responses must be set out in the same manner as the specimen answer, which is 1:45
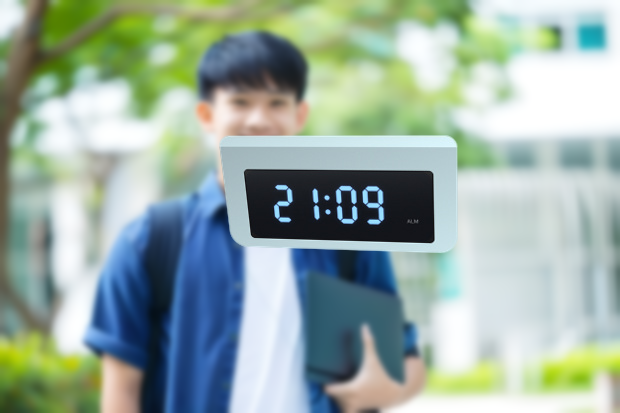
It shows 21:09
